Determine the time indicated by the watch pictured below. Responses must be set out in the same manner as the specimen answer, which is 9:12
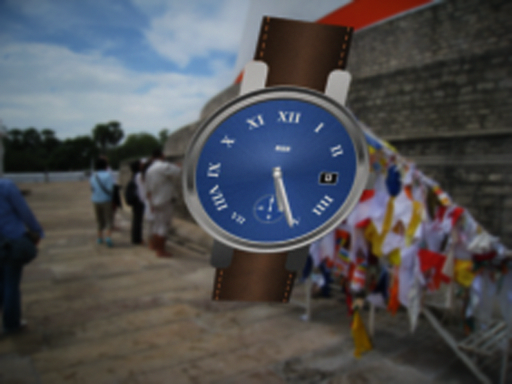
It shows 5:26
